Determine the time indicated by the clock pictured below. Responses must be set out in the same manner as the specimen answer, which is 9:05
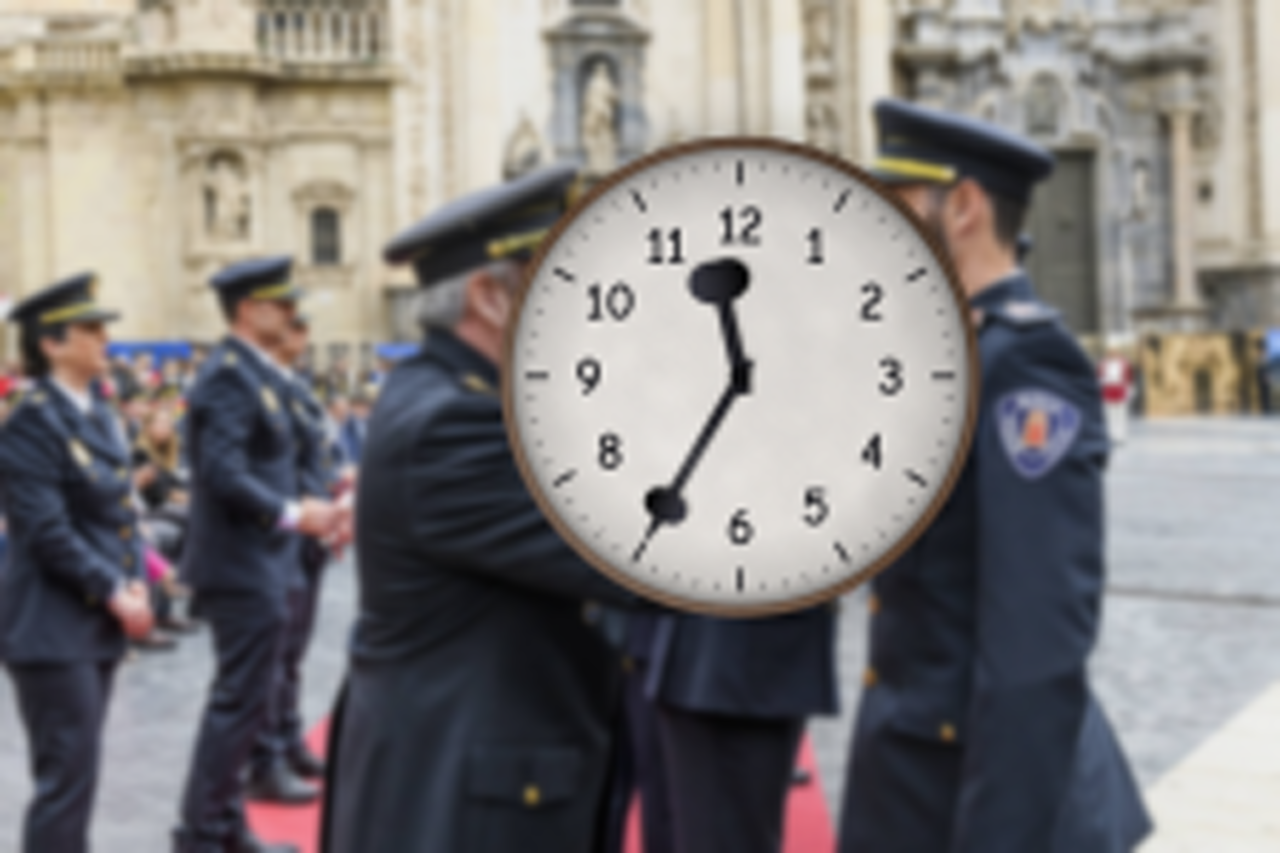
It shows 11:35
